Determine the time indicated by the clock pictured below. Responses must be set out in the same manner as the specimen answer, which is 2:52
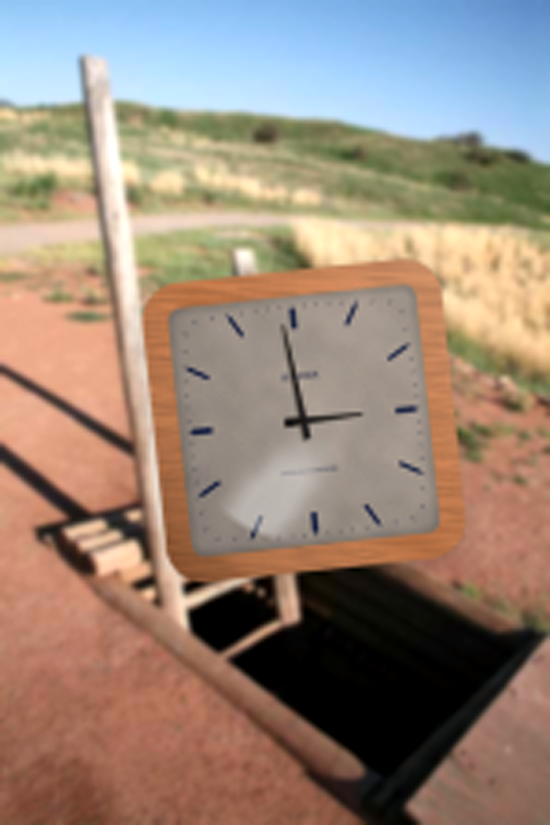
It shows 2:59
